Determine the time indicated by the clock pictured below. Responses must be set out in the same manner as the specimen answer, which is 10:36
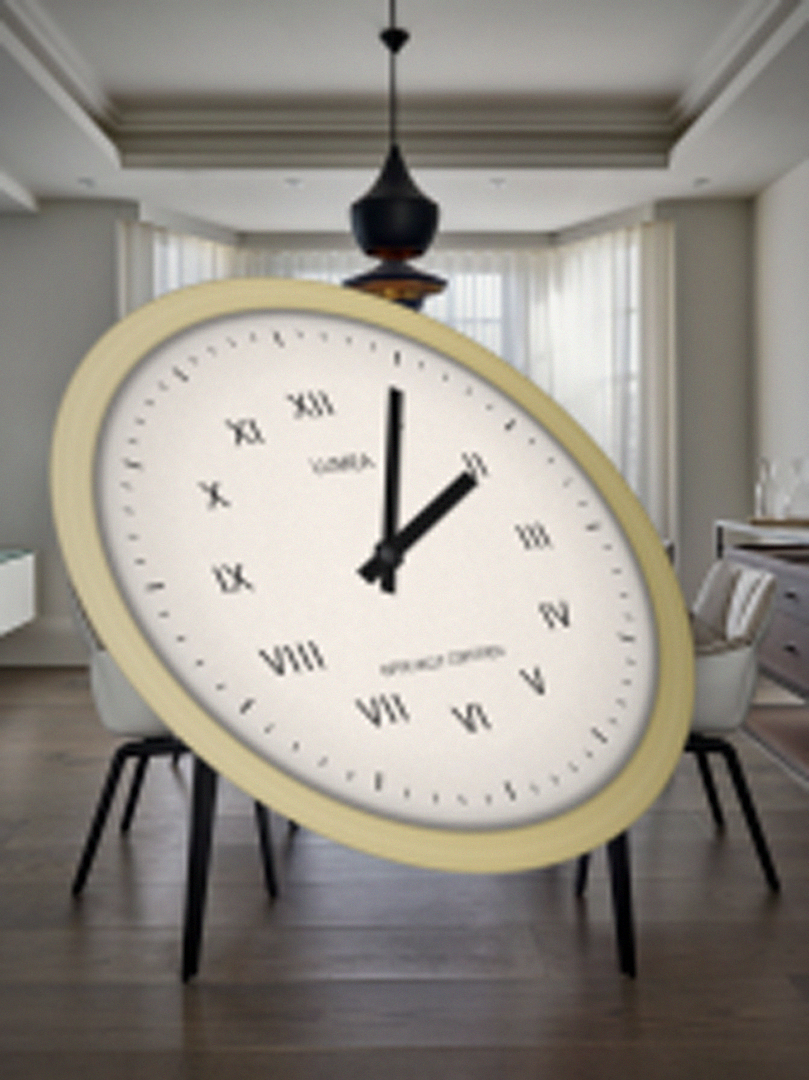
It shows 2:05
